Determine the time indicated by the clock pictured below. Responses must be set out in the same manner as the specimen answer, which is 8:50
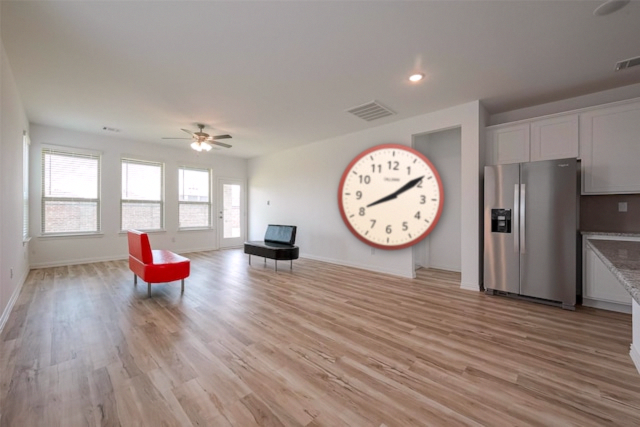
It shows 8:09
